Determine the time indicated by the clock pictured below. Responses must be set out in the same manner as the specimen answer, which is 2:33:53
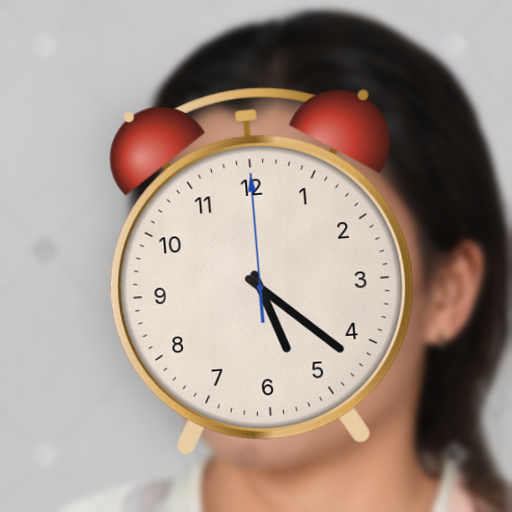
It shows 5:22:00
